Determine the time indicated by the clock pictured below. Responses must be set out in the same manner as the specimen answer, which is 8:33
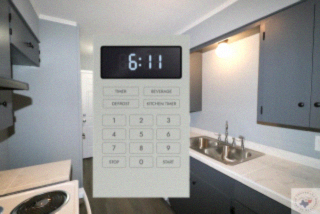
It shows 6:11
